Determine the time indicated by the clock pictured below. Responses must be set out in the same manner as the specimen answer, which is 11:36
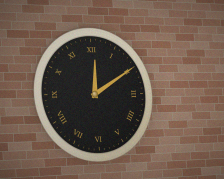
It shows 12:10
